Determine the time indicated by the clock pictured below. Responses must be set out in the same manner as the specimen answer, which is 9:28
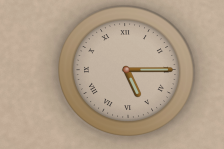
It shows 5:15
